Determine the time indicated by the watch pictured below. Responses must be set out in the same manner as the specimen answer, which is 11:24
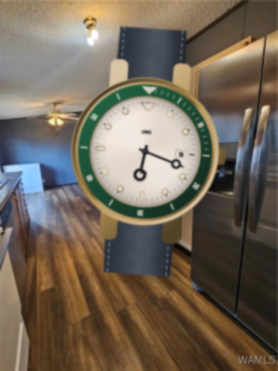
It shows 6:18
